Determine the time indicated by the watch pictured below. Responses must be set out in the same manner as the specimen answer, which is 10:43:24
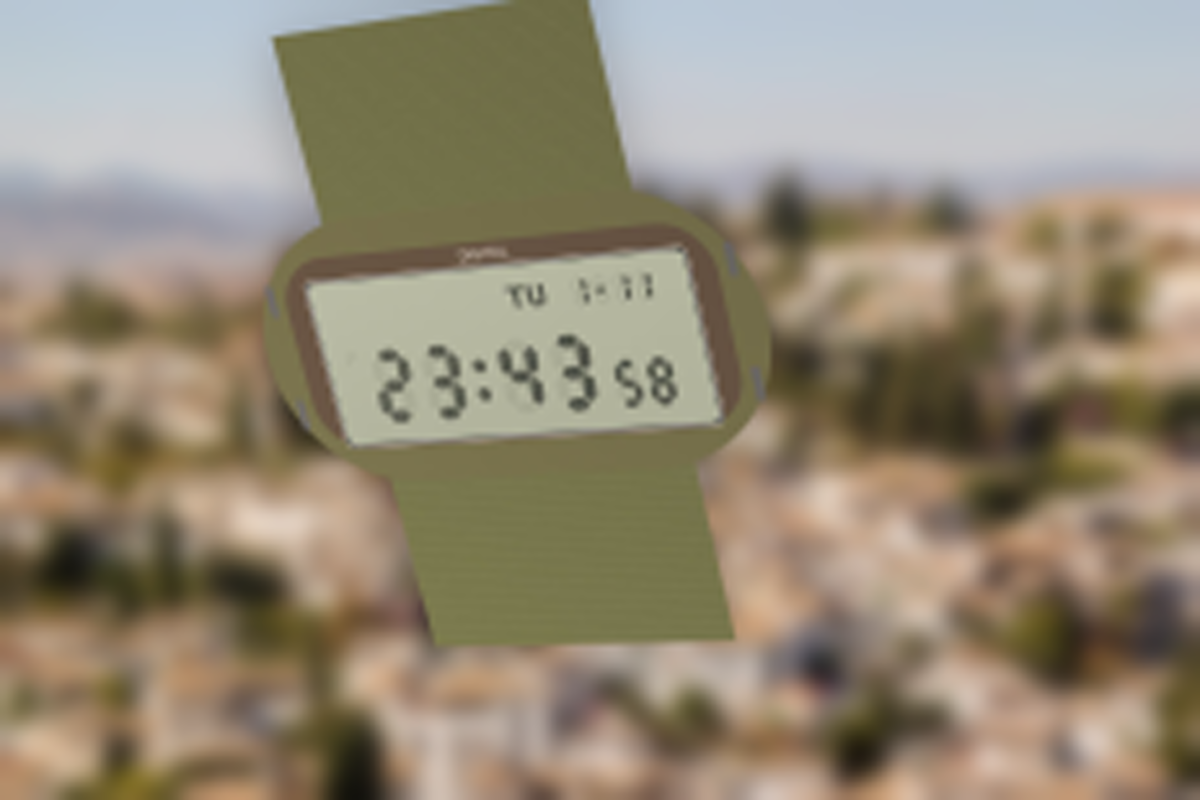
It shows 23:43:58
